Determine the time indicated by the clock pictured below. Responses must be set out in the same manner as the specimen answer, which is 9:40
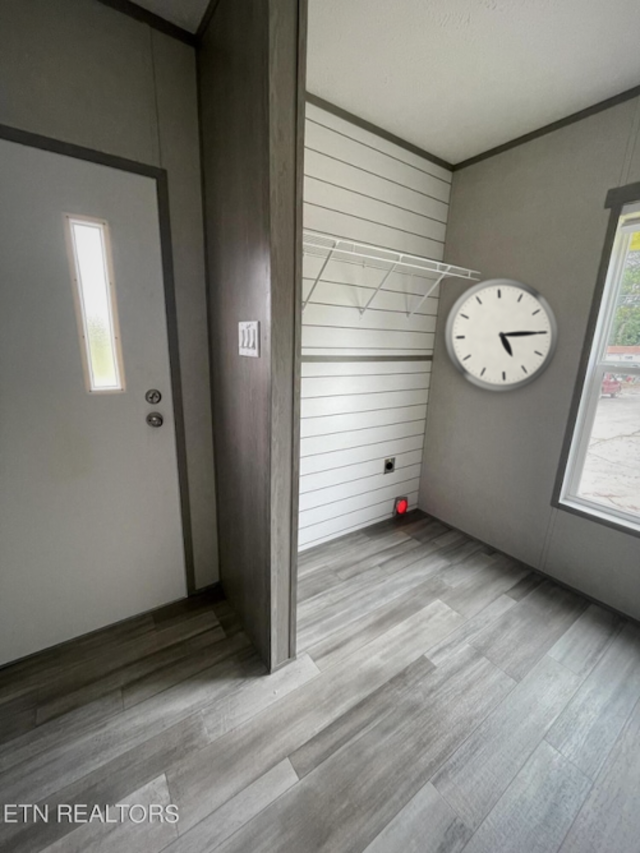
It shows 5:15
